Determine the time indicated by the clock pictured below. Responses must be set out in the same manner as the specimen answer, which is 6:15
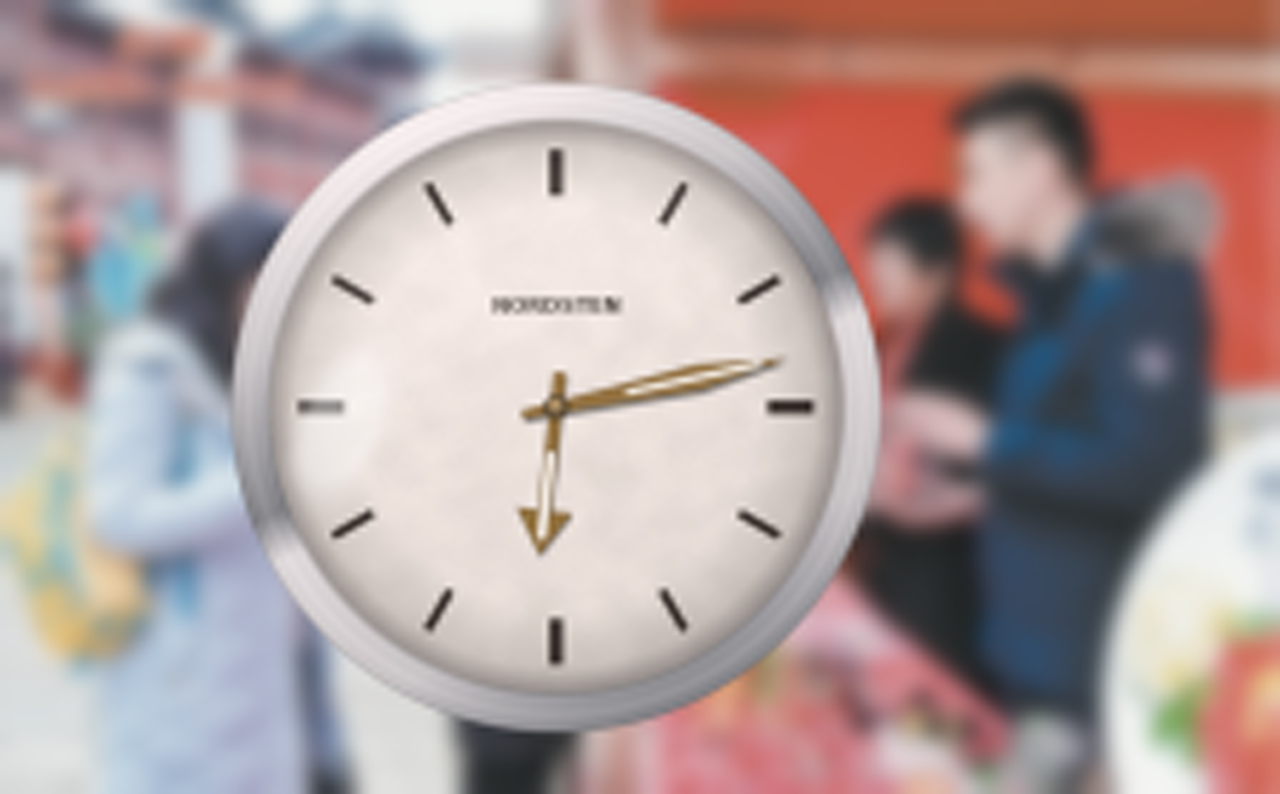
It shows 6:13
